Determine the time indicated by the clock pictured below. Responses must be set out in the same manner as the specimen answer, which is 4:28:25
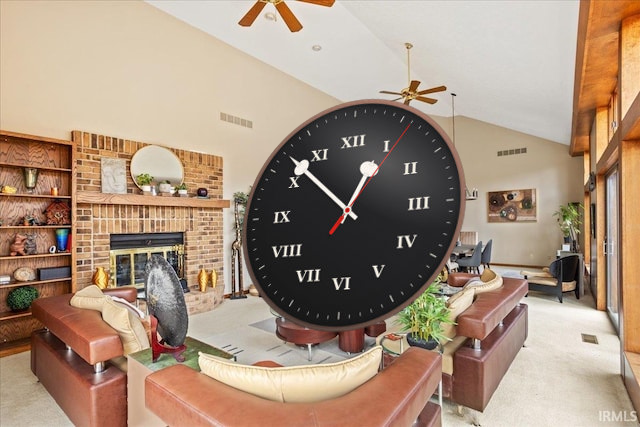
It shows 12:52:06
